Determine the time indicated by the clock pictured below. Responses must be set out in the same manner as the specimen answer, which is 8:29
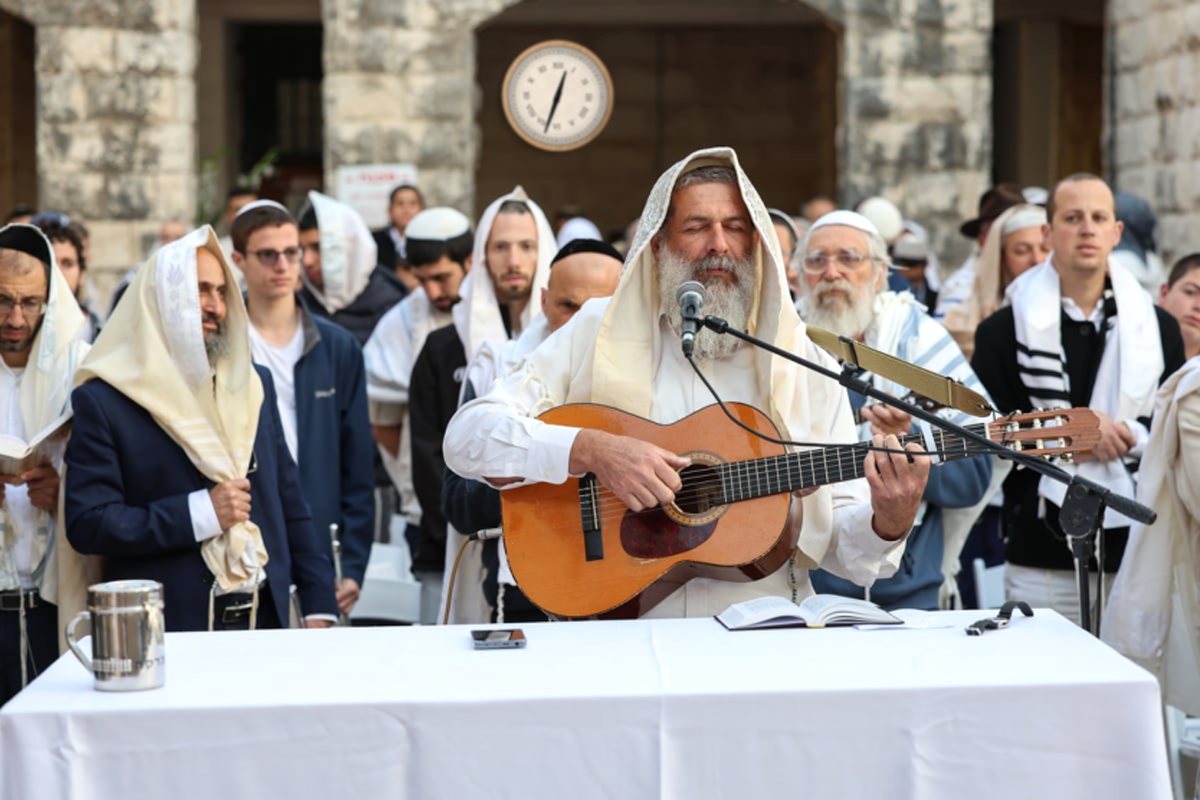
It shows 12:33
